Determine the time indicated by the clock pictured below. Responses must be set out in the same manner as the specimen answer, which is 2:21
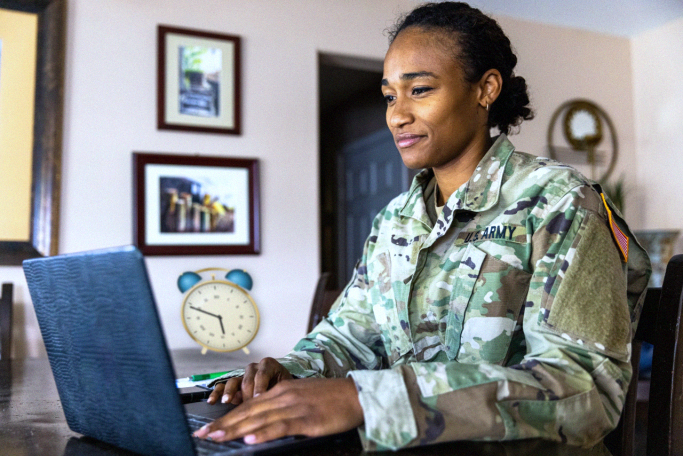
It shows 5:49
